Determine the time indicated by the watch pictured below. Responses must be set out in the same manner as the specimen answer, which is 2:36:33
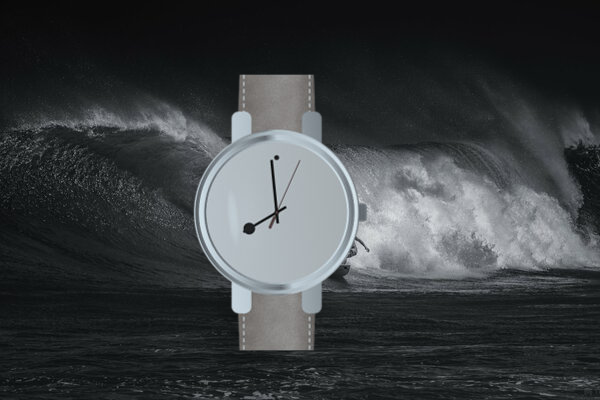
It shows 7:59:04
